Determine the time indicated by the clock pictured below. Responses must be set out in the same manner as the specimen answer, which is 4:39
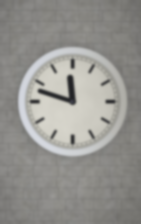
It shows 11:48
